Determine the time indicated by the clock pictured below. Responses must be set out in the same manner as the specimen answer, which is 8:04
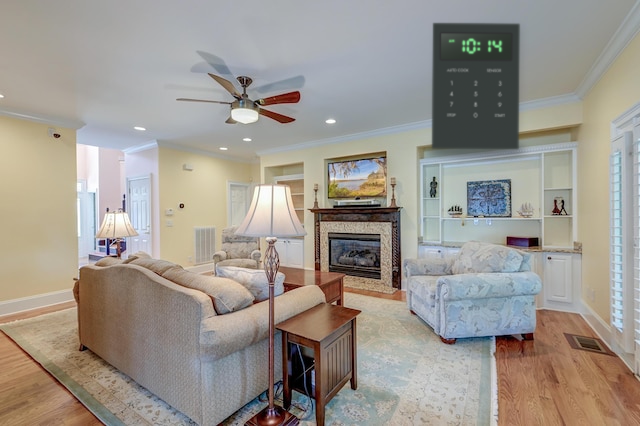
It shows 10:14
